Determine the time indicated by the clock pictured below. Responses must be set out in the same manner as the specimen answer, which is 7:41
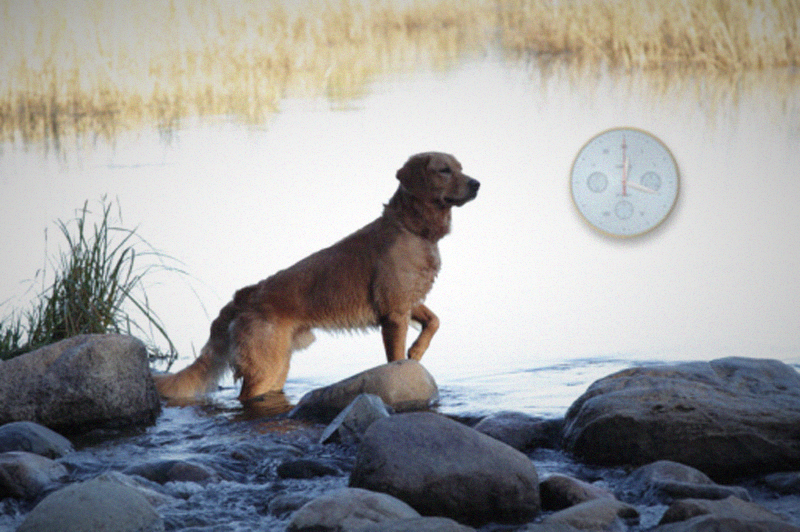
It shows 12:18
